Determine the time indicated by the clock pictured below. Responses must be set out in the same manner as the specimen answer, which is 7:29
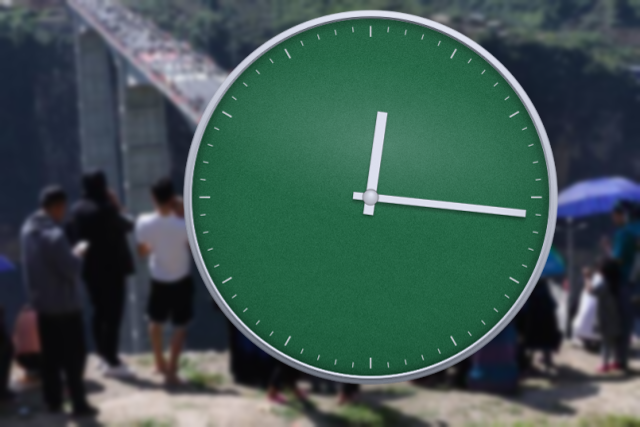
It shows 12:16
